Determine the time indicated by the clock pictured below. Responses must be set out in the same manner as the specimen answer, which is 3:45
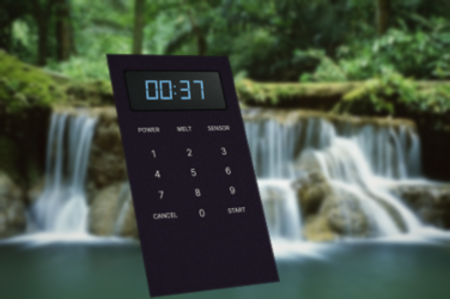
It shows 0:37
